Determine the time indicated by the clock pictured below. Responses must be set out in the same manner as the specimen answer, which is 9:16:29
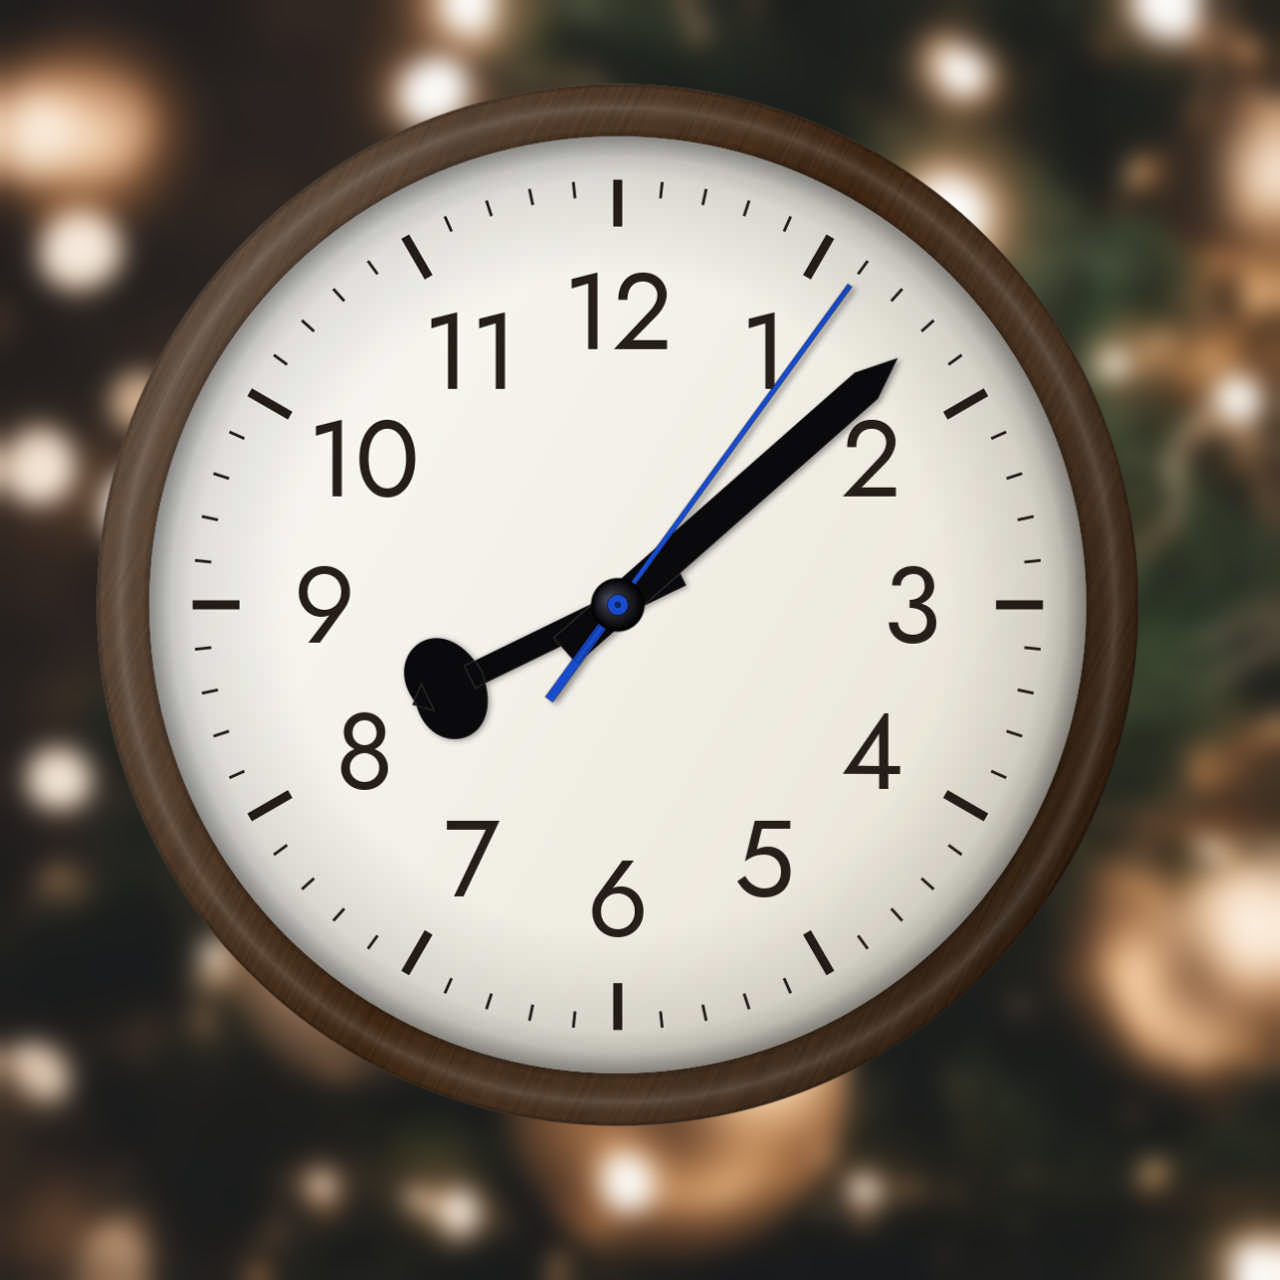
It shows 8:08:06
